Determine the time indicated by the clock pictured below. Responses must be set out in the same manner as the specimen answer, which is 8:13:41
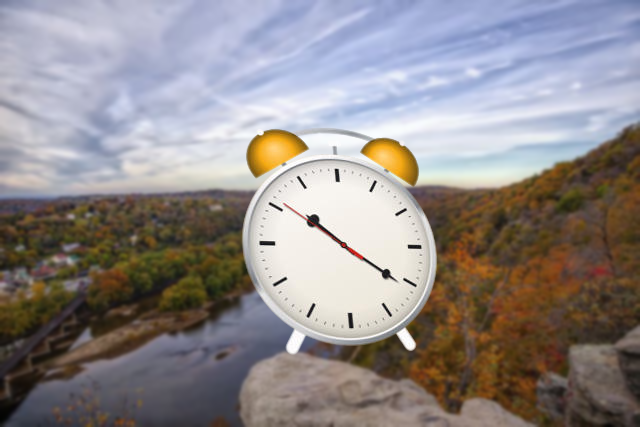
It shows 10:20:51
